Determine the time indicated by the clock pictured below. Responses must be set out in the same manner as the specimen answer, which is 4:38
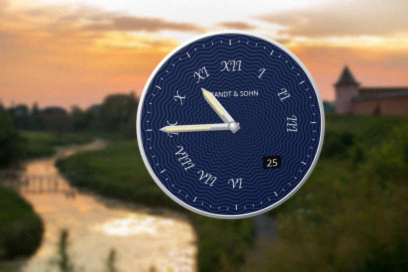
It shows 10:45
